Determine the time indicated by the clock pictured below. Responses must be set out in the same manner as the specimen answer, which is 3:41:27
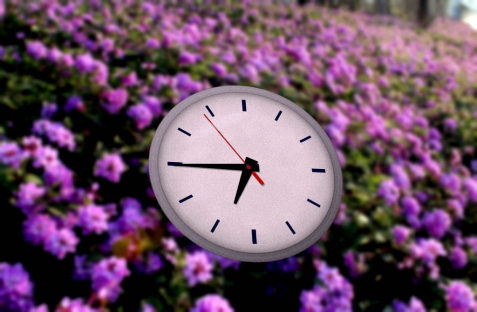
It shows 6:44:54
